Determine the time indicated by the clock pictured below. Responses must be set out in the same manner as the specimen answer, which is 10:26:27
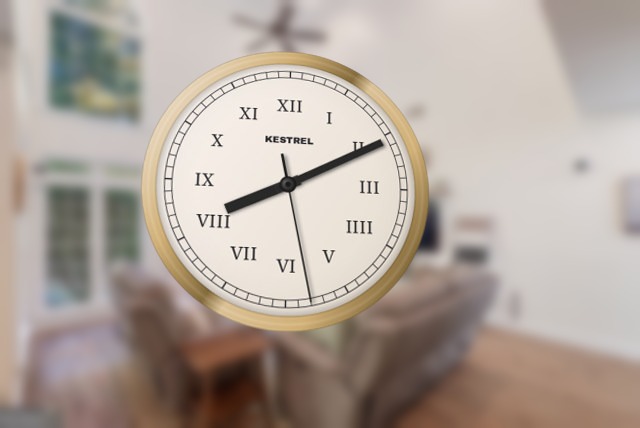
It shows 8:10:28
